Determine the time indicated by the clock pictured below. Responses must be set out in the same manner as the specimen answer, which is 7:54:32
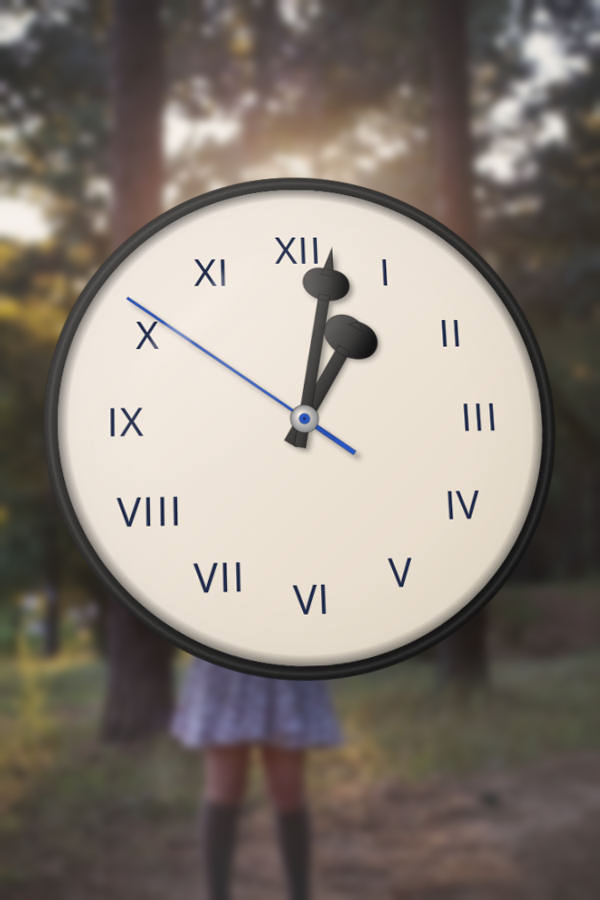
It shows 1:01:51
